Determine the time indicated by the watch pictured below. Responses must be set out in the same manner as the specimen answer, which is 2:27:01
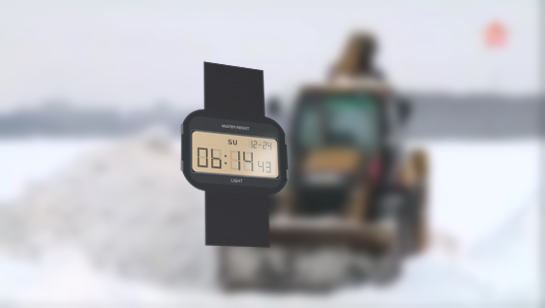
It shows 6:14:43
